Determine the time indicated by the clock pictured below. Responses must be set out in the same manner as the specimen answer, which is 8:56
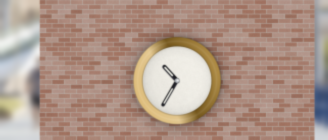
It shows 10:35
